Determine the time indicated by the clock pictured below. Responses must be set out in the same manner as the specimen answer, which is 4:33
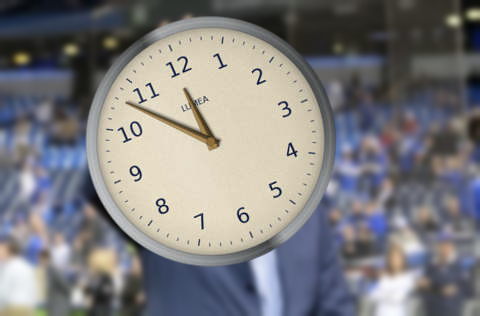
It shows 11:53
